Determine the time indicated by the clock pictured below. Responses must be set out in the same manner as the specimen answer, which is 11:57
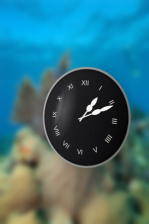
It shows 1:11
